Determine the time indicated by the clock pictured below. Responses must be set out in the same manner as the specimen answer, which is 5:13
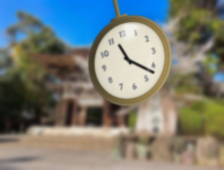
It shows 11:22
